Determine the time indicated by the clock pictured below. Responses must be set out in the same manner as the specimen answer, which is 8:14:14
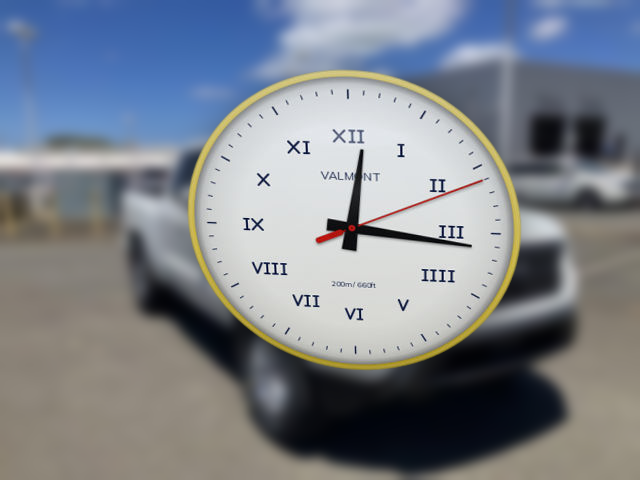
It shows 12:16:11
